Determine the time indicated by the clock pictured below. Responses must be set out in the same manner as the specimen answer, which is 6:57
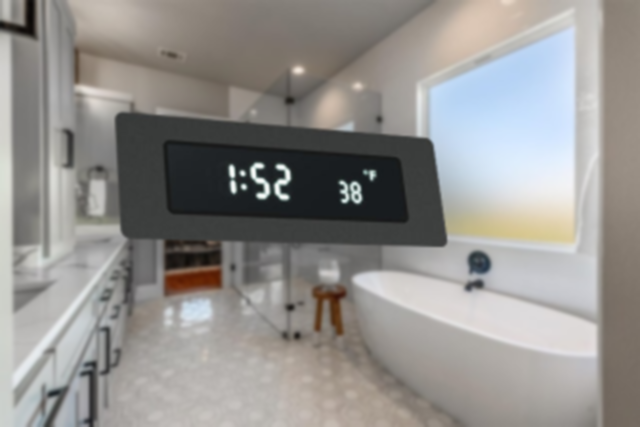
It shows 1:52
